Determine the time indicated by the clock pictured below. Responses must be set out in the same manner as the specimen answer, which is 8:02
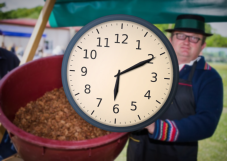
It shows 6:10
